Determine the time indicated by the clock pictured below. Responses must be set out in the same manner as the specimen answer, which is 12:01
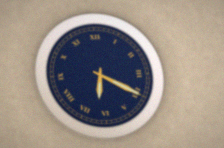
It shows 6:20
